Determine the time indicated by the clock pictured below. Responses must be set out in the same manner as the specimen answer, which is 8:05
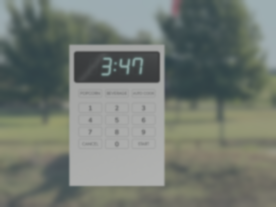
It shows 3:47
